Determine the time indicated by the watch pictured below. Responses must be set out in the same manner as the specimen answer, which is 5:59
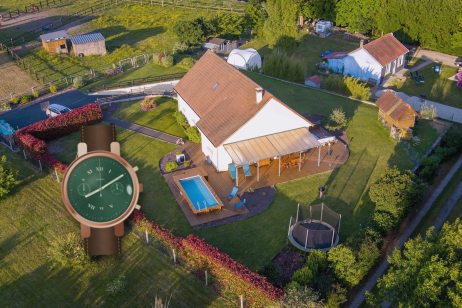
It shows 8:10
